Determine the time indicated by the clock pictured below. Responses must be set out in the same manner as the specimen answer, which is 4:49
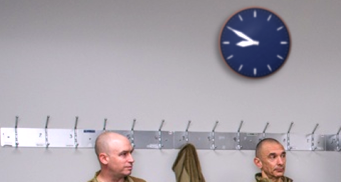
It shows 8:50
